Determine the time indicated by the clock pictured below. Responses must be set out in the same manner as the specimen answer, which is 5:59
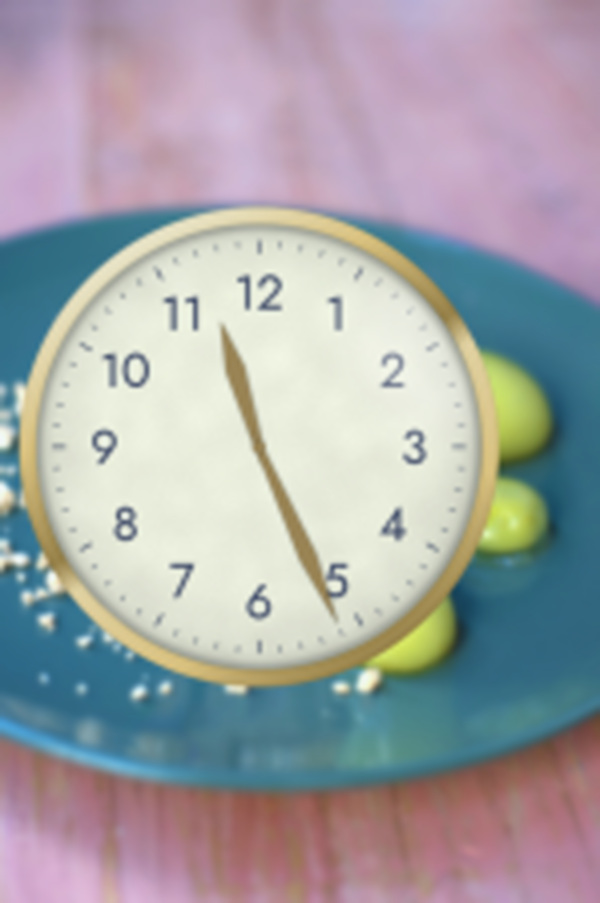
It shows 11:26
